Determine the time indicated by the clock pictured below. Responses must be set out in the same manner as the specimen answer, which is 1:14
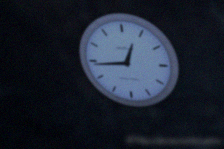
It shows 12:44
